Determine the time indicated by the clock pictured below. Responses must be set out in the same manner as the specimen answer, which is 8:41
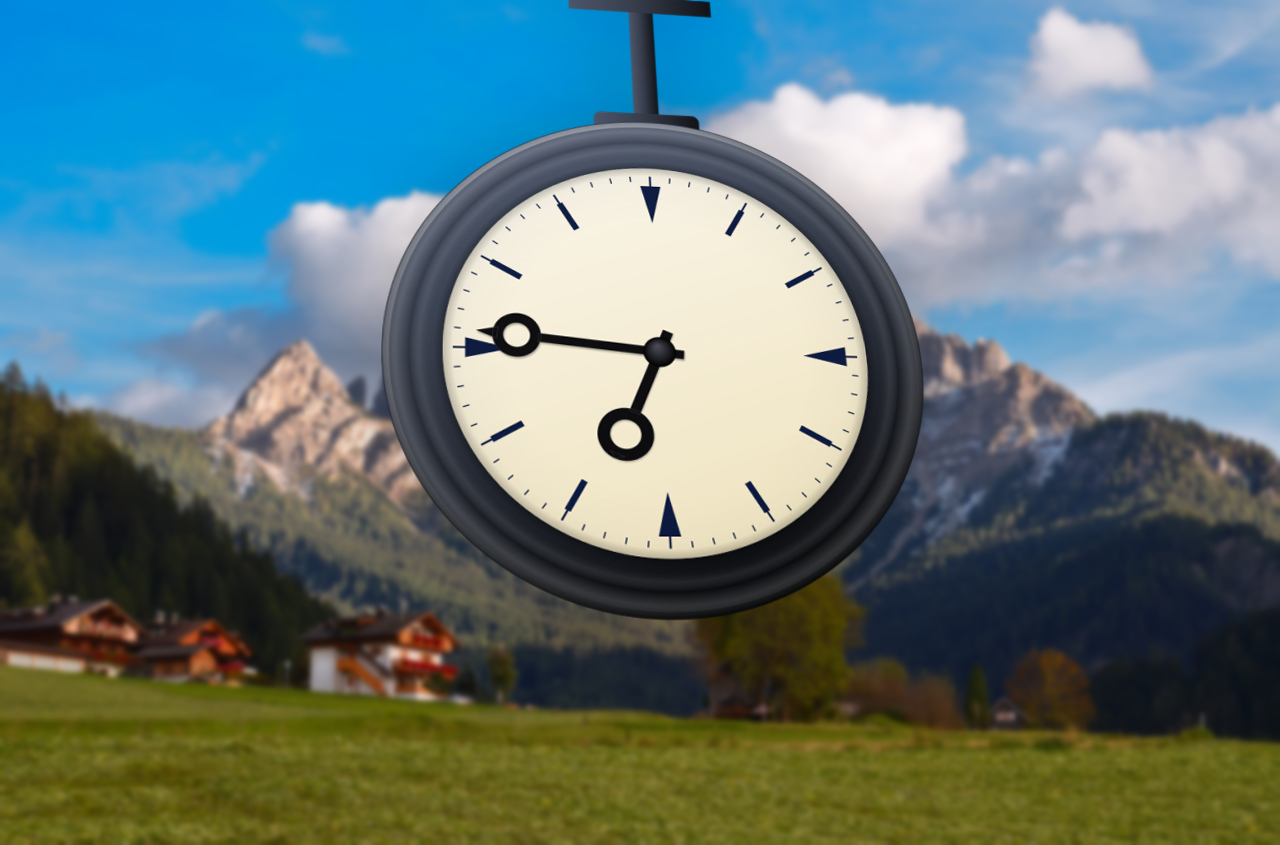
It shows 6:46
